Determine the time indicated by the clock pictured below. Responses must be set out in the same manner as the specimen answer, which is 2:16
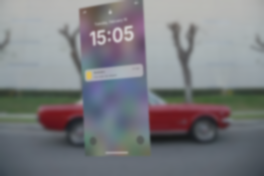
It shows 15:05
